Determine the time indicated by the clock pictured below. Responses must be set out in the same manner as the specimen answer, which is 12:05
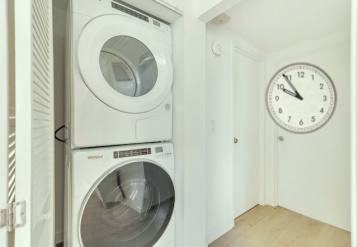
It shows 9:54
